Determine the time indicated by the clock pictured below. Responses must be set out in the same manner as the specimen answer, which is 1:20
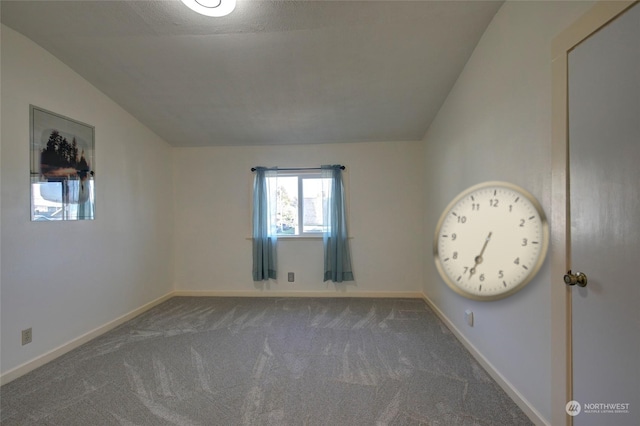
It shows 6:33
